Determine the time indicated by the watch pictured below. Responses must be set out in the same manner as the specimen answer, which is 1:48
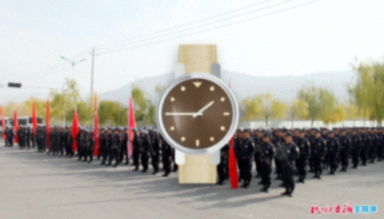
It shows 1:45
